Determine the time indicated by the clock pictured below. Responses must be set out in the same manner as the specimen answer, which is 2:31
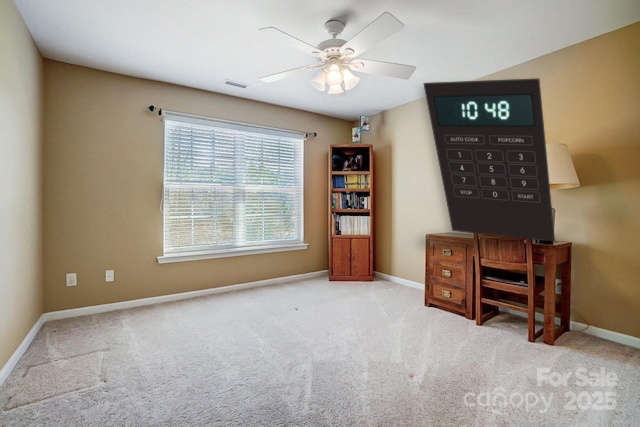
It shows 10:48
